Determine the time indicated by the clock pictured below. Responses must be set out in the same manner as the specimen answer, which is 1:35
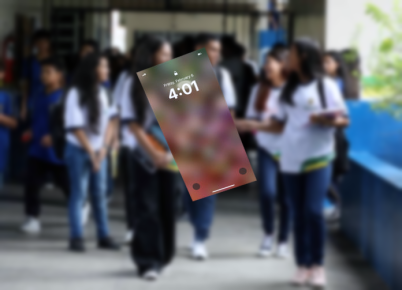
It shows 4:01
